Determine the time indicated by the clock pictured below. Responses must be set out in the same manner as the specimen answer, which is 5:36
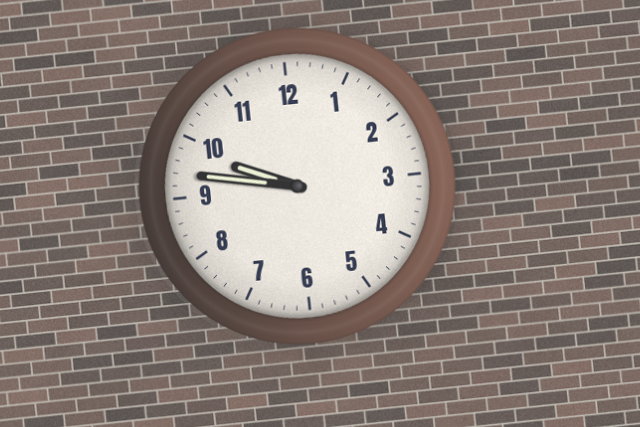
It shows 9:47
